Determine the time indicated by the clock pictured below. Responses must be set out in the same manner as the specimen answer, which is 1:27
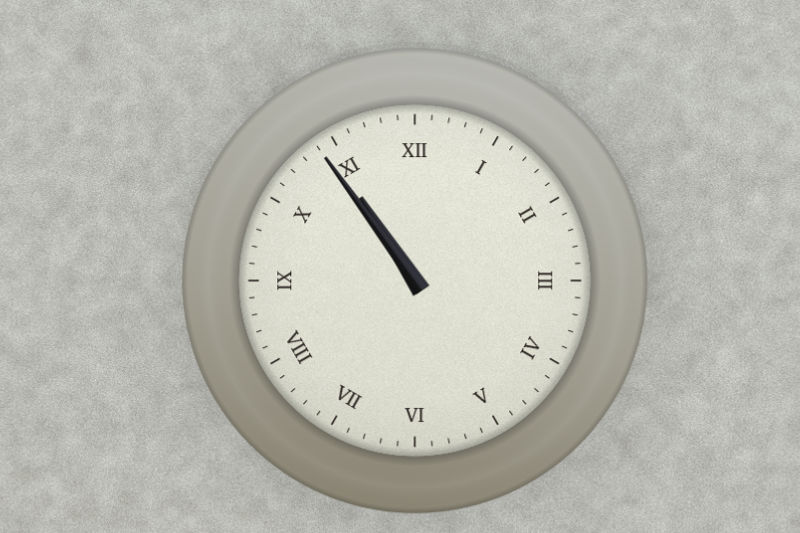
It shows 10:54
